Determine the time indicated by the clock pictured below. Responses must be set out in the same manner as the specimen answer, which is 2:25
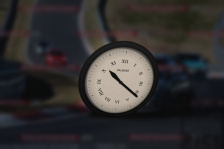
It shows 10:21
